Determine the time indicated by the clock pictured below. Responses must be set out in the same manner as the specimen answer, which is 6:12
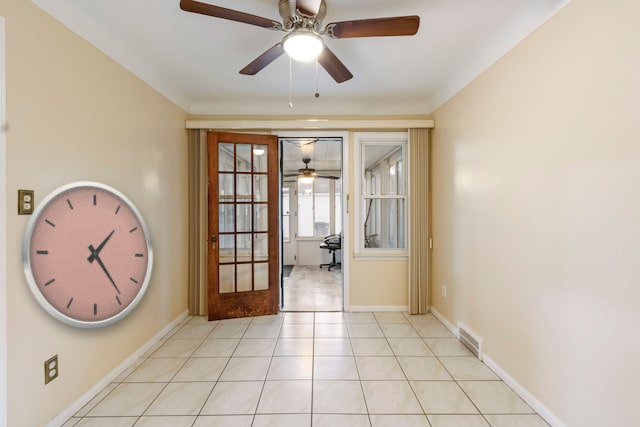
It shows 1:24
